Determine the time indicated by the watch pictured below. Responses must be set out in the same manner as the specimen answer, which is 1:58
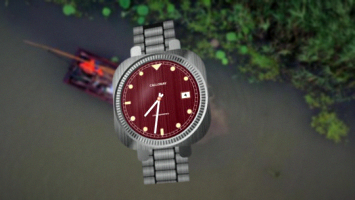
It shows 7:32
